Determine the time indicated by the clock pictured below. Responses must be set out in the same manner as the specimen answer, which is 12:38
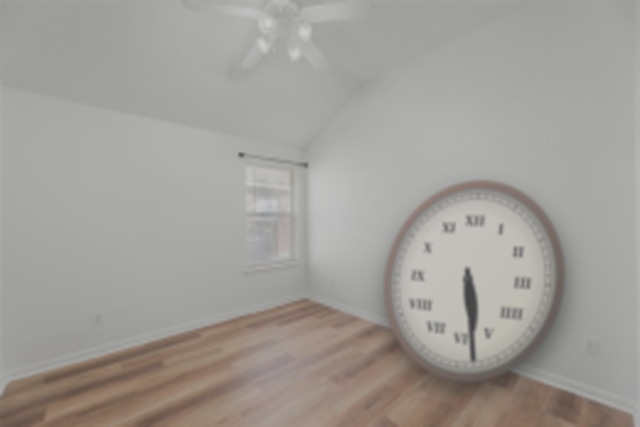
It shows 5:28
